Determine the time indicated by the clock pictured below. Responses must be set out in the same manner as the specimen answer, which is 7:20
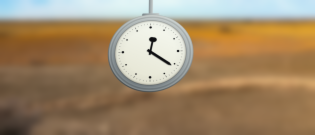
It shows 12:21
